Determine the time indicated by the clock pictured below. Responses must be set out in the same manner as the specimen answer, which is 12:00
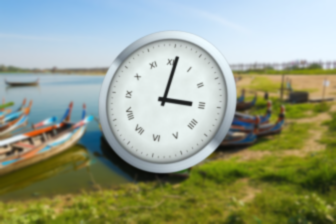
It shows 3:01
